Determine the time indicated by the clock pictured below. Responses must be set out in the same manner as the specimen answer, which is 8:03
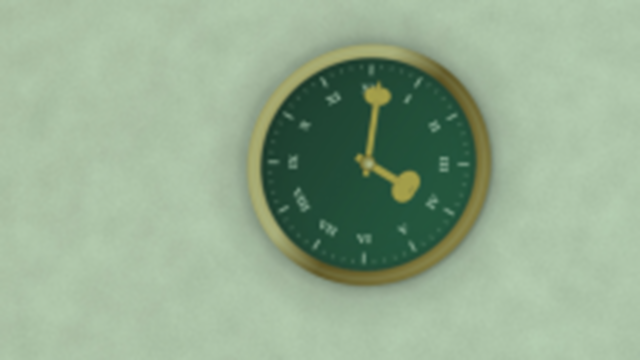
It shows 4:01
